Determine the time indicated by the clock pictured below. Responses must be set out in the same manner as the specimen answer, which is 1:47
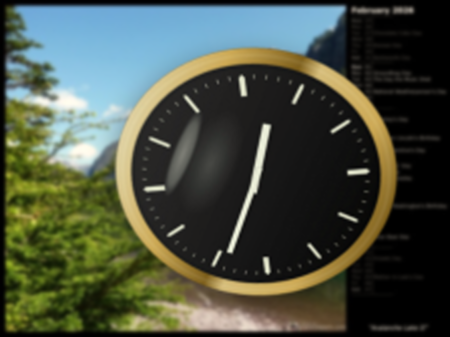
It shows 12:34
